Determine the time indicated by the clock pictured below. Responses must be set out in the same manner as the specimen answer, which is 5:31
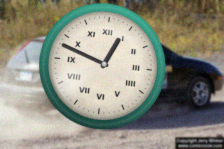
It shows 12:48
